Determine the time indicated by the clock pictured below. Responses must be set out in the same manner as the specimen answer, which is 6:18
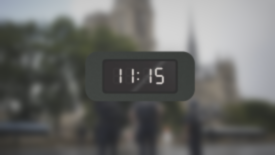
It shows 11:15
